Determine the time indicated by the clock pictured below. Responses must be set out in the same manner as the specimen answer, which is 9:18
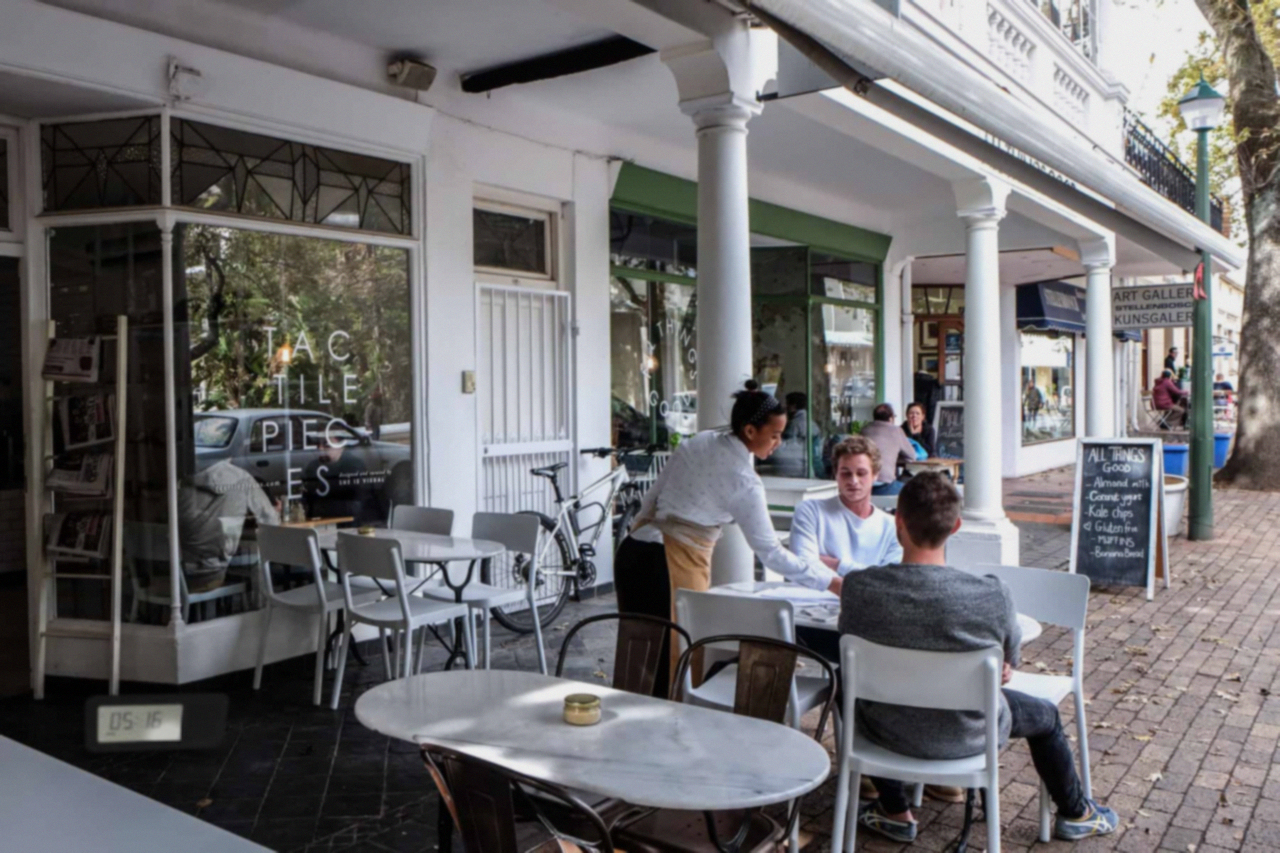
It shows 5:16
